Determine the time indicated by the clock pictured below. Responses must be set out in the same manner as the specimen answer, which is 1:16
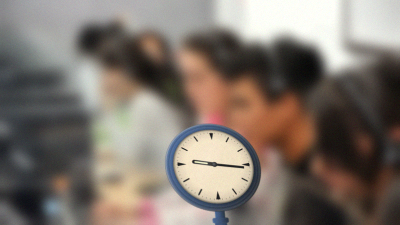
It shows 9:16
